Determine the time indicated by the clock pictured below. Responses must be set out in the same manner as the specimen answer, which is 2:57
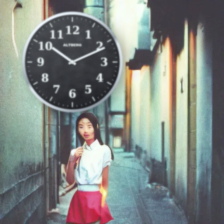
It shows 10:11
